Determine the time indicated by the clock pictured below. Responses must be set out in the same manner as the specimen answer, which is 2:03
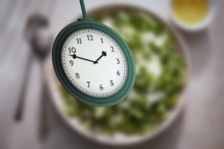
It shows 1:48
